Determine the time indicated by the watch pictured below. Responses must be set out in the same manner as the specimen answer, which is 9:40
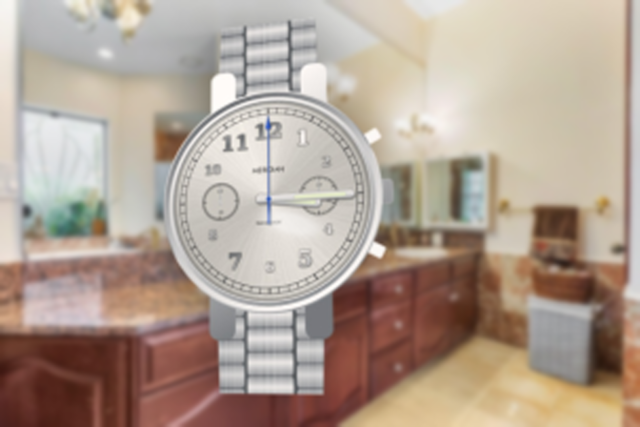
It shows 3:15
